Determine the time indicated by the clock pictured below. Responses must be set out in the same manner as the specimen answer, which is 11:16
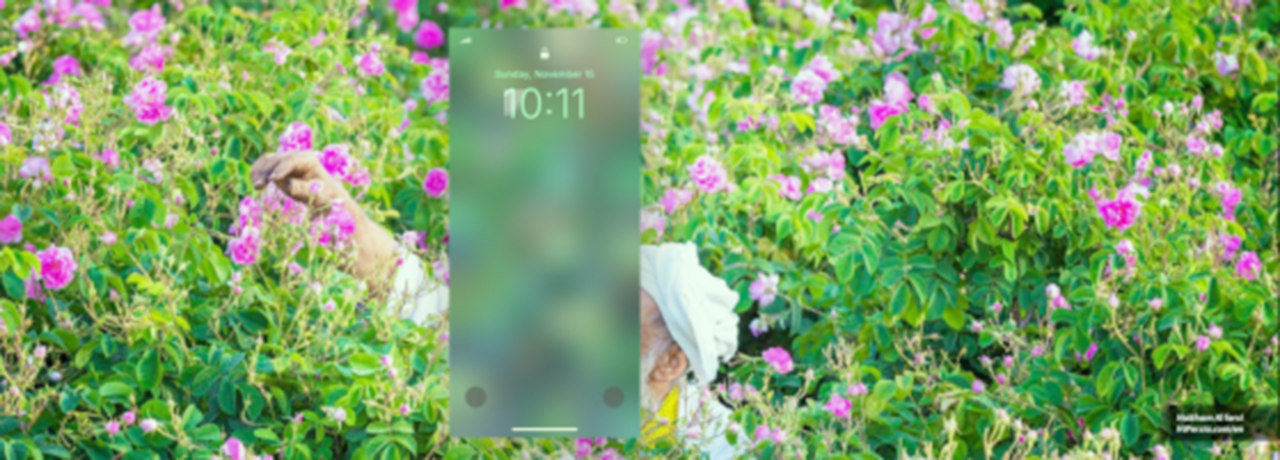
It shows 10:11
